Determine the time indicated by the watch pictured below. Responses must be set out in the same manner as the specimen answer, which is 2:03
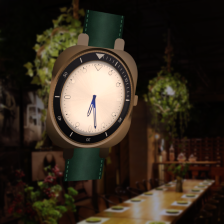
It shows 6:28
